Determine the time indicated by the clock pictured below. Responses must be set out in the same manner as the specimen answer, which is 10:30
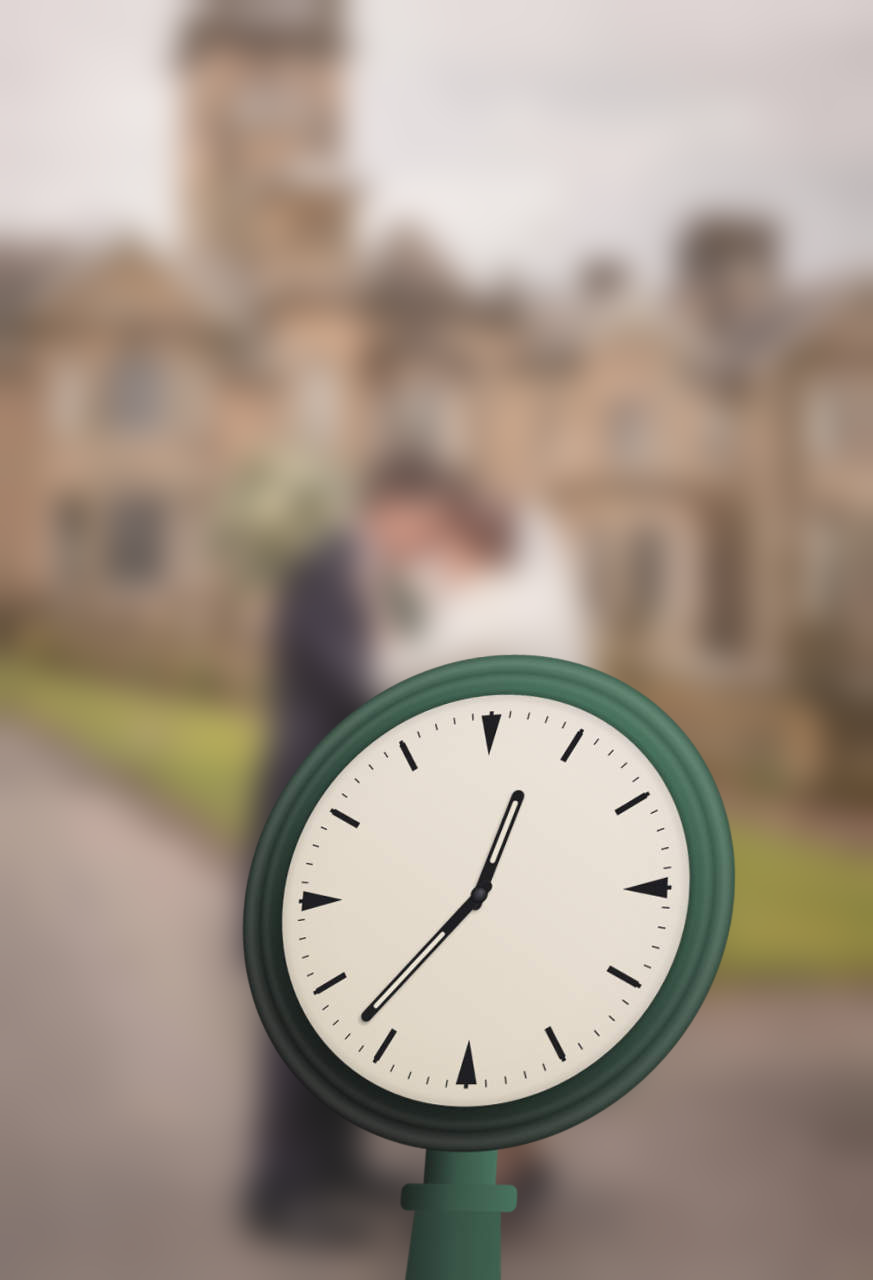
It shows 12:37
